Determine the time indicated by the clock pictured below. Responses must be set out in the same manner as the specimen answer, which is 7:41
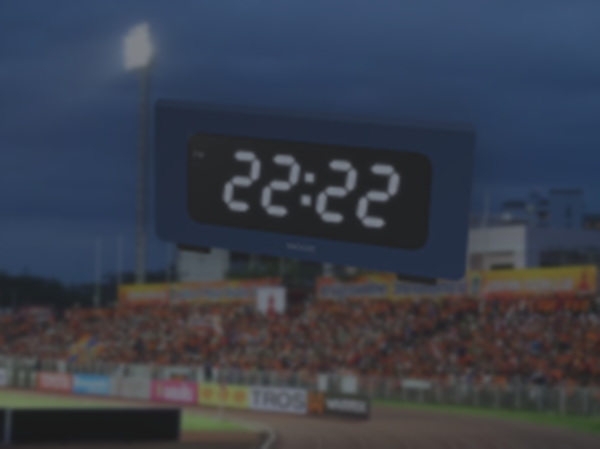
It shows 22:22
